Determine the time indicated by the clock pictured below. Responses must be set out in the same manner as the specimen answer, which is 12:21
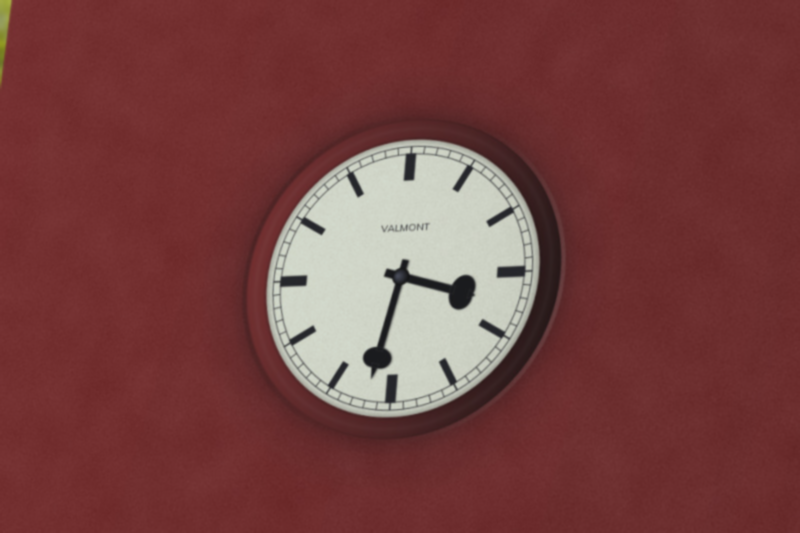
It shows 3:32
